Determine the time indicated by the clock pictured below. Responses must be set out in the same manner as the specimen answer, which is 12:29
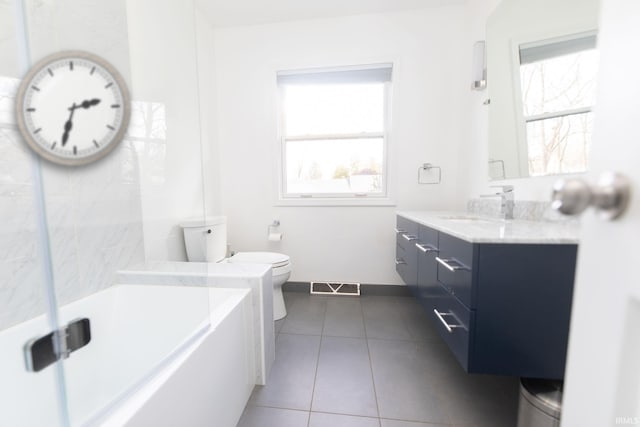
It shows 2:33
